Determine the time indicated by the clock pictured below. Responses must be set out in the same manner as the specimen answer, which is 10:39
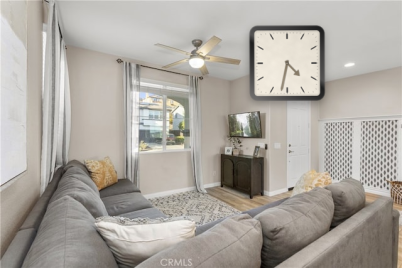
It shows 4:32
